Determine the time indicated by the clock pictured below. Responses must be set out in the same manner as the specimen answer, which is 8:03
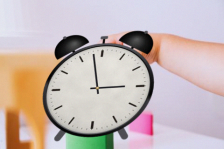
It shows 2:58
